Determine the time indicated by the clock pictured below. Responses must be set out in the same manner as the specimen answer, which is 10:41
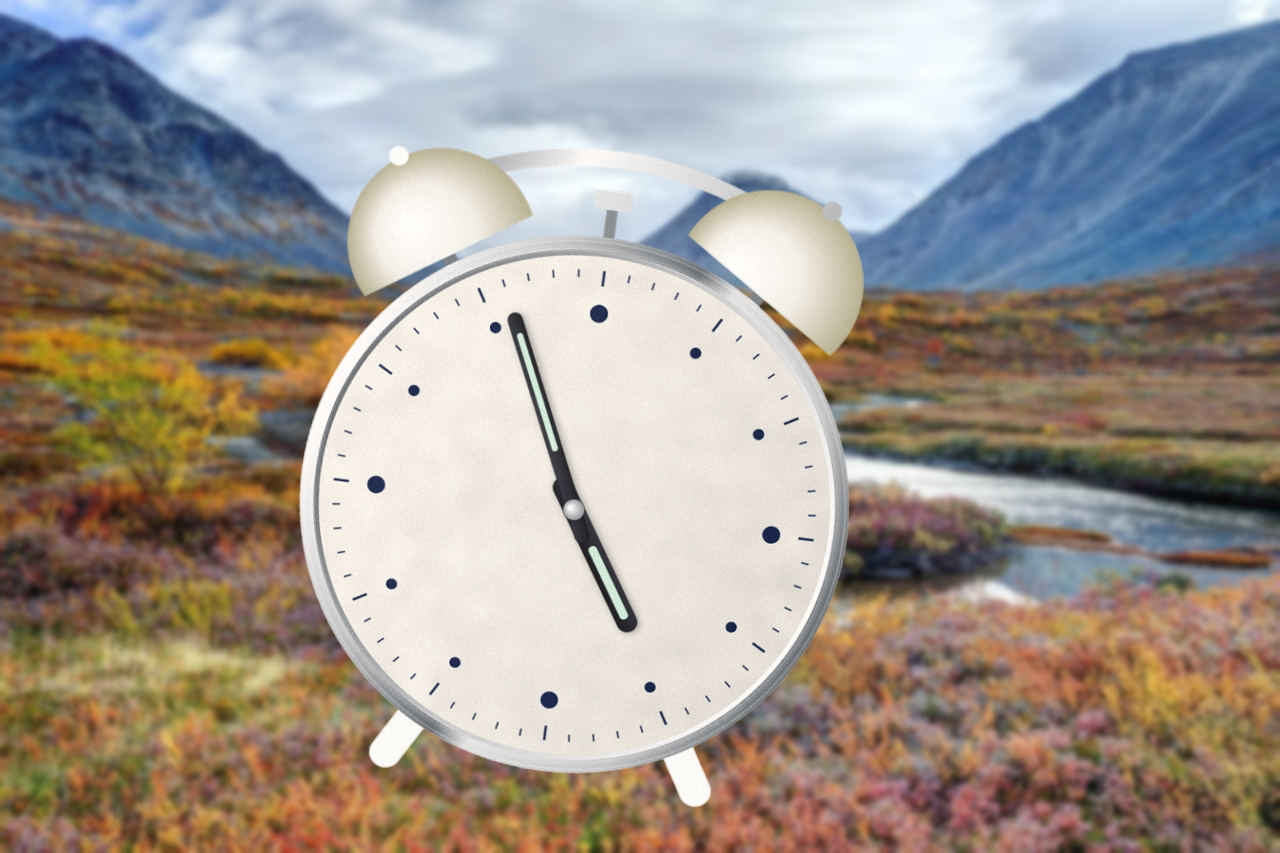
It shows 4:56
